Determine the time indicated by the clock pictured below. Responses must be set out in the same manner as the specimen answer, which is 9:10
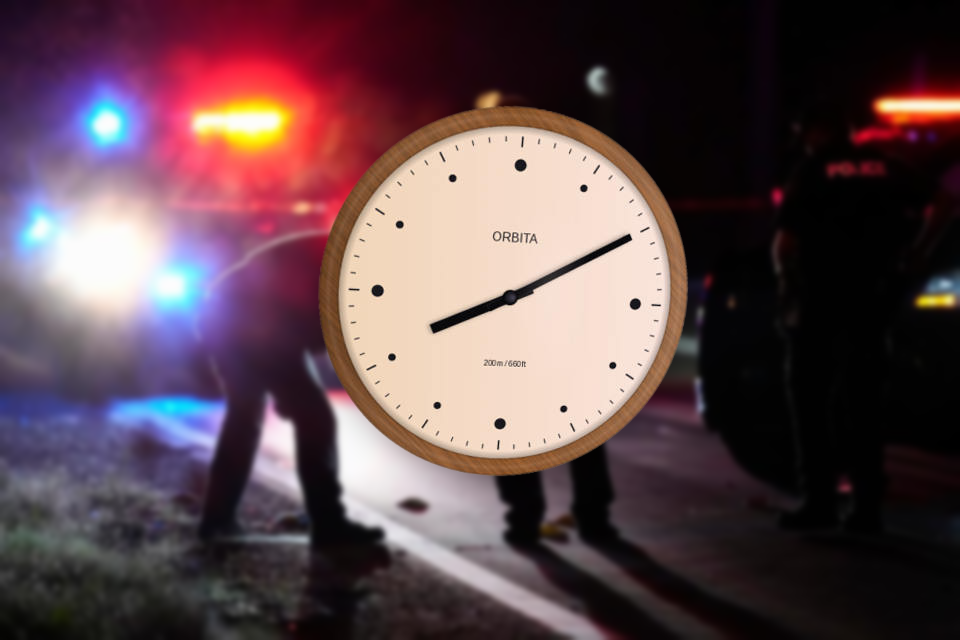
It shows 8:10
